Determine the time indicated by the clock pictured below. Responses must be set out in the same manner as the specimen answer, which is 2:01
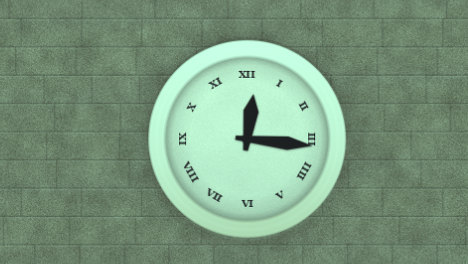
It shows 12:16
